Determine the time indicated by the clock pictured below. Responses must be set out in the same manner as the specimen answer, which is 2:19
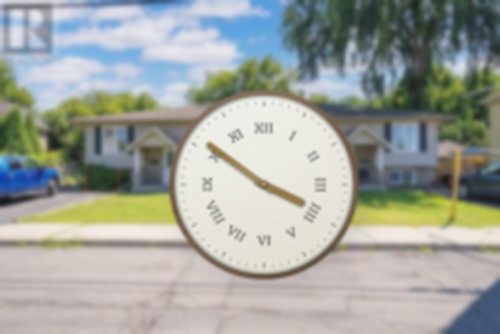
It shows 3:51
